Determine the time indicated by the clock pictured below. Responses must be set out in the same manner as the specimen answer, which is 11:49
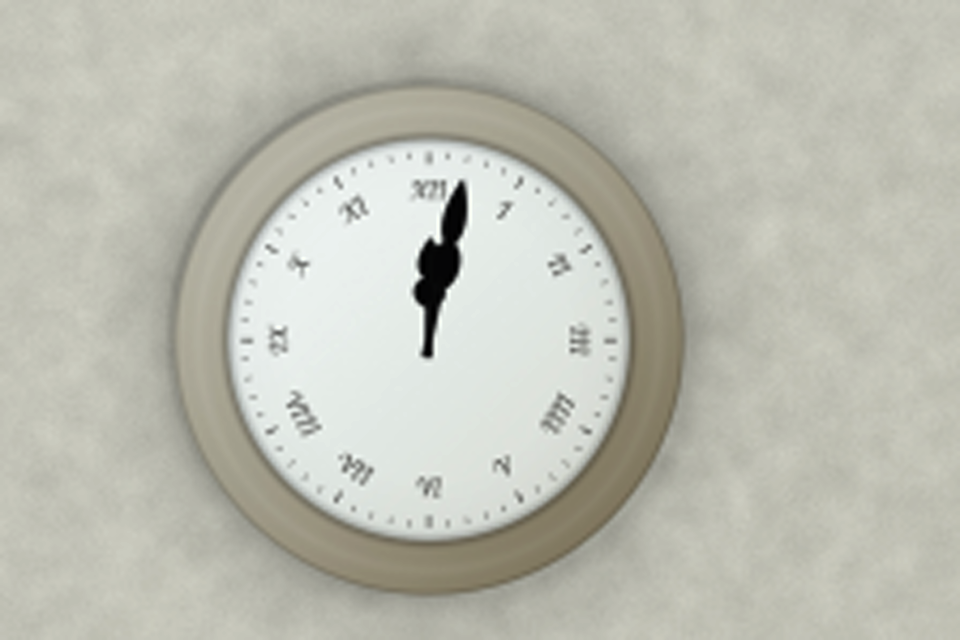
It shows 12:02
